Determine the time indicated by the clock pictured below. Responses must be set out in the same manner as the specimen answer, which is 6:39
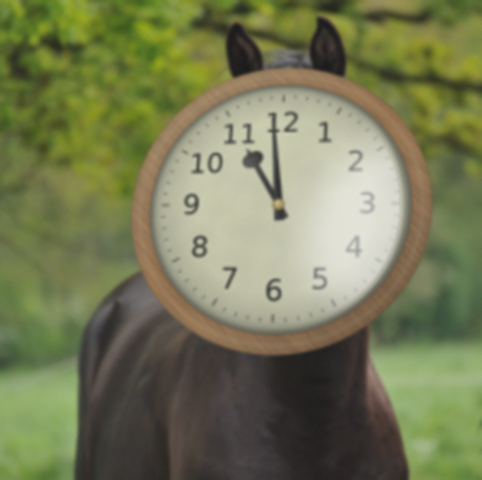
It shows 10:59
